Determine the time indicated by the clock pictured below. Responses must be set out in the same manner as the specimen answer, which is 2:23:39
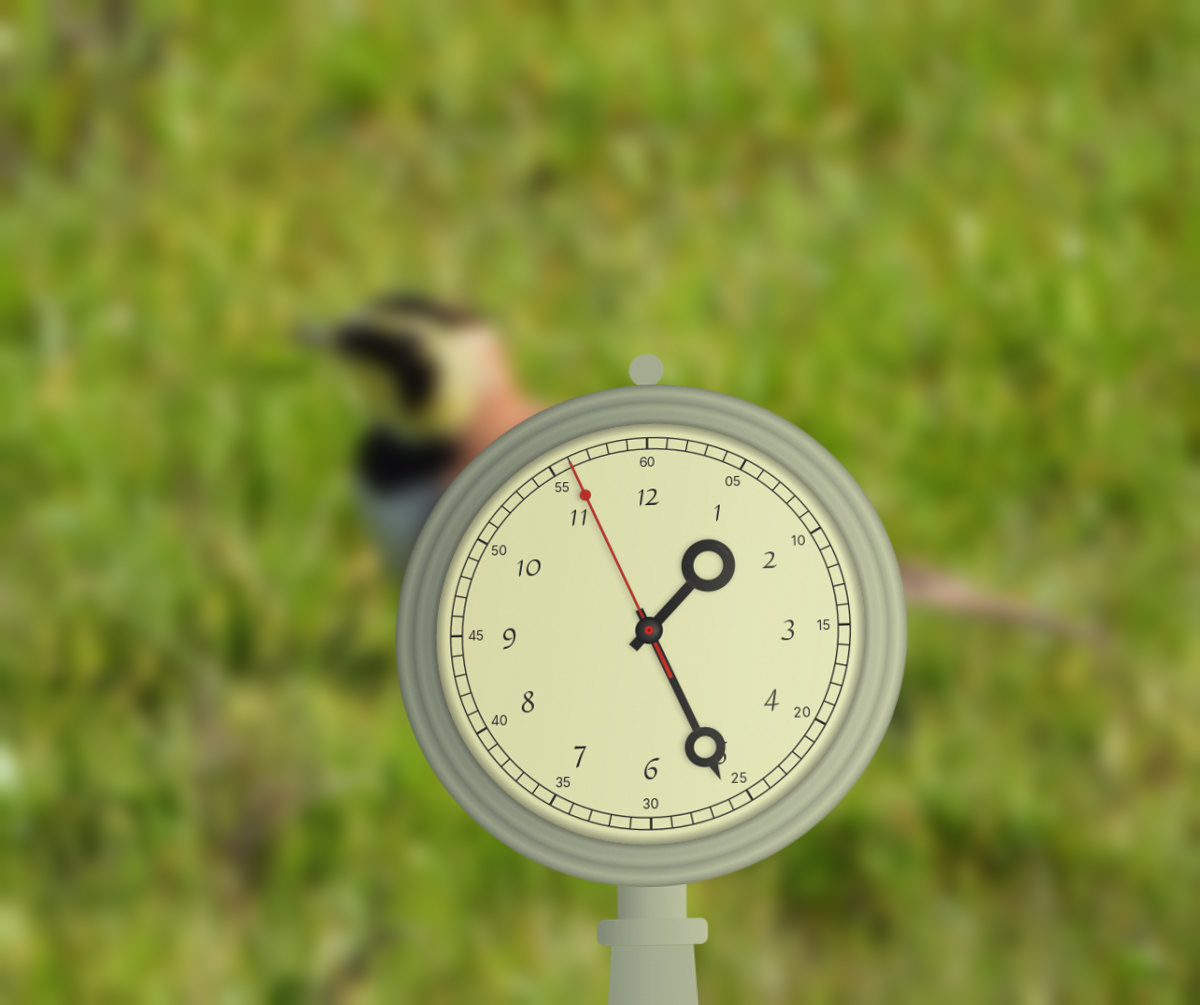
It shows 1:25:56
